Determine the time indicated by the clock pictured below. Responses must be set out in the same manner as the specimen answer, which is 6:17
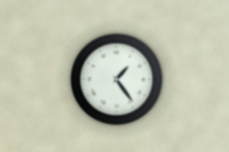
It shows 1:24
